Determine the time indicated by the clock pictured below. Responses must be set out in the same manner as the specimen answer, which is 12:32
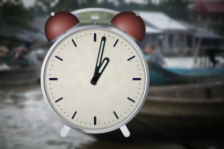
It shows 1:02
